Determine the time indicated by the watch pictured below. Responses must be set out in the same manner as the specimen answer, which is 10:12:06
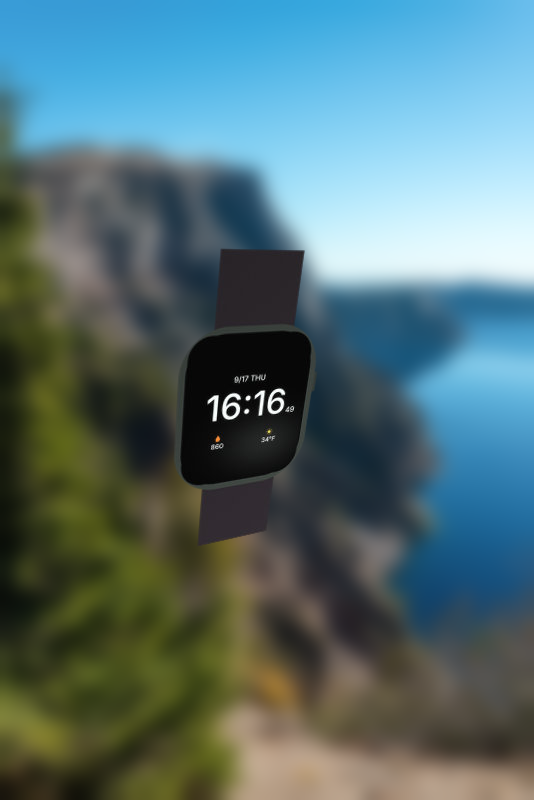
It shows 16:16:49
